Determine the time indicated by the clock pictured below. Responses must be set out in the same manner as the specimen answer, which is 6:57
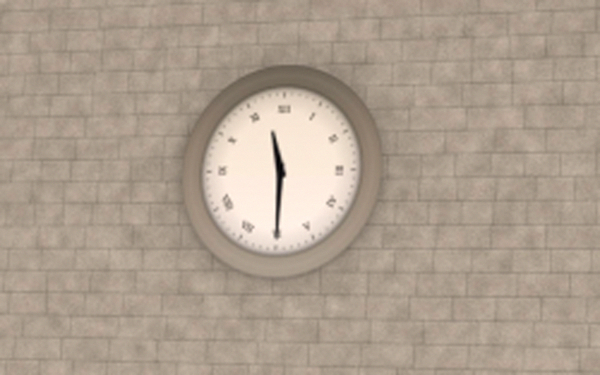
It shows 11:30
